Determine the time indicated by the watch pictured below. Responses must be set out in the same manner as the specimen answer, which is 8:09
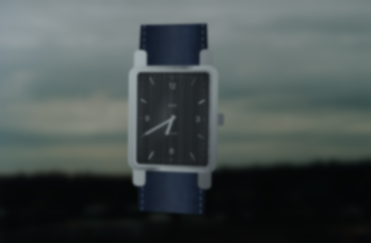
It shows 6:40
